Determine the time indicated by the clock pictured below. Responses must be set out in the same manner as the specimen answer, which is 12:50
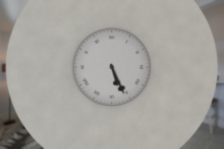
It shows 5:26
